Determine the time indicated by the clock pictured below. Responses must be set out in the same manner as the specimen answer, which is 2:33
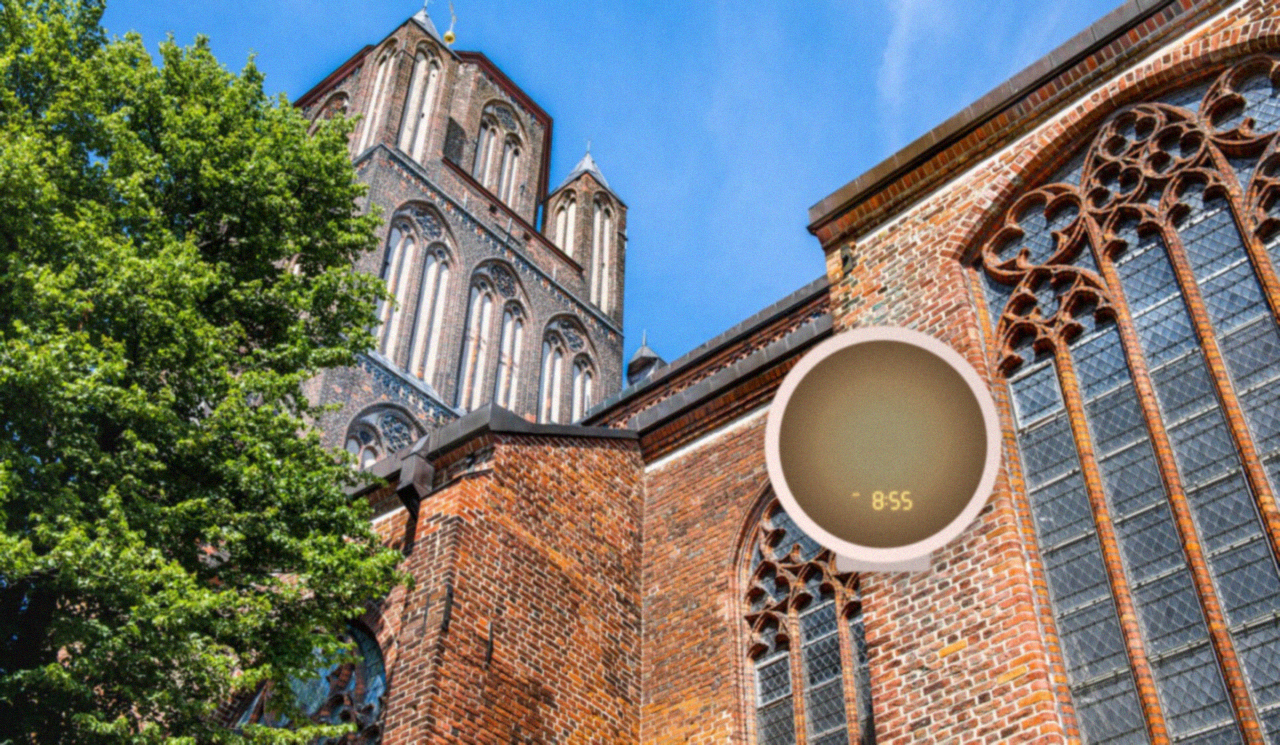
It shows 8:55
